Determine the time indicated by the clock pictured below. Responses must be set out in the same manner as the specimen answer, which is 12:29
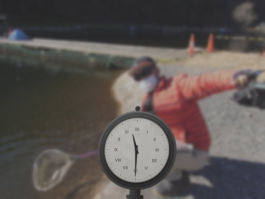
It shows 11:30
